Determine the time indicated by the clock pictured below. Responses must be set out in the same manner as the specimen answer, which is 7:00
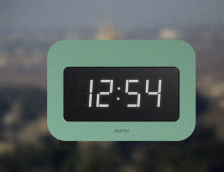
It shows 12:54
